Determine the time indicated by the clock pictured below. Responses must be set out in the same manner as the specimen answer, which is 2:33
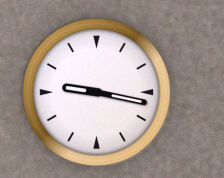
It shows 9:17
